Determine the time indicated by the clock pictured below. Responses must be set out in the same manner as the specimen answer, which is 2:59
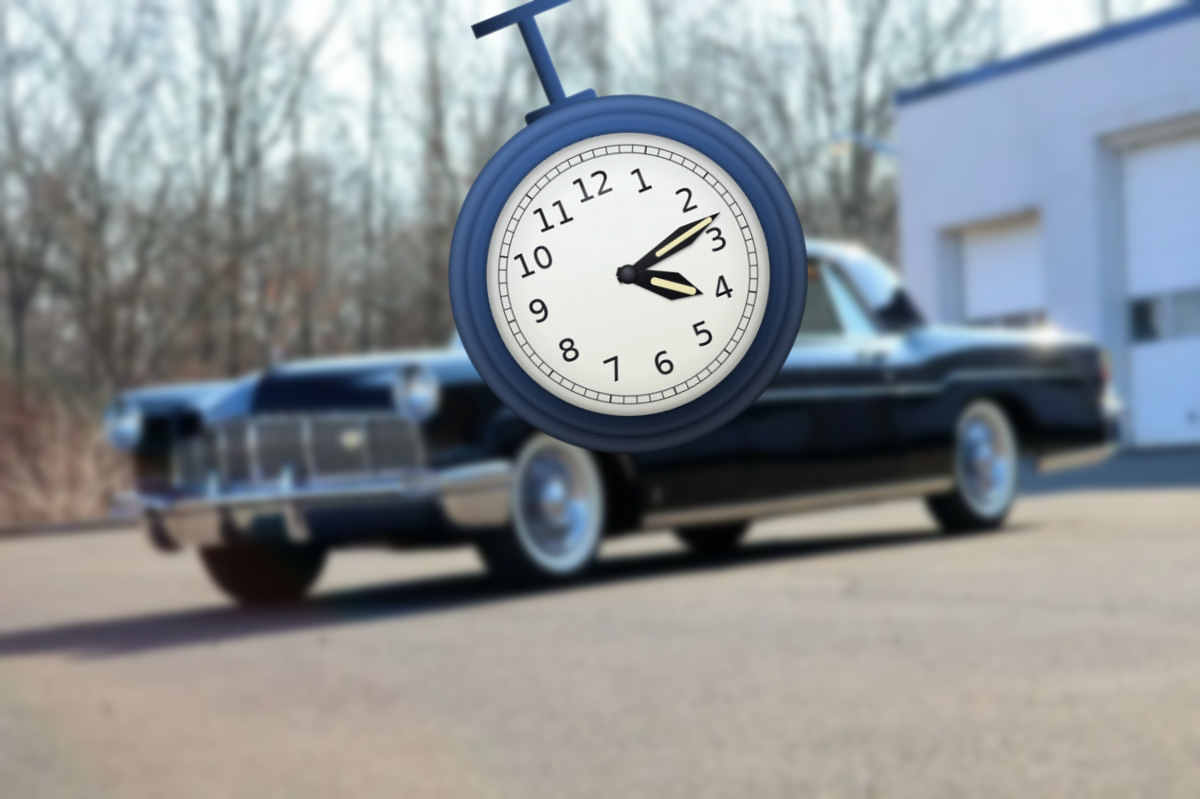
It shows 4:13
